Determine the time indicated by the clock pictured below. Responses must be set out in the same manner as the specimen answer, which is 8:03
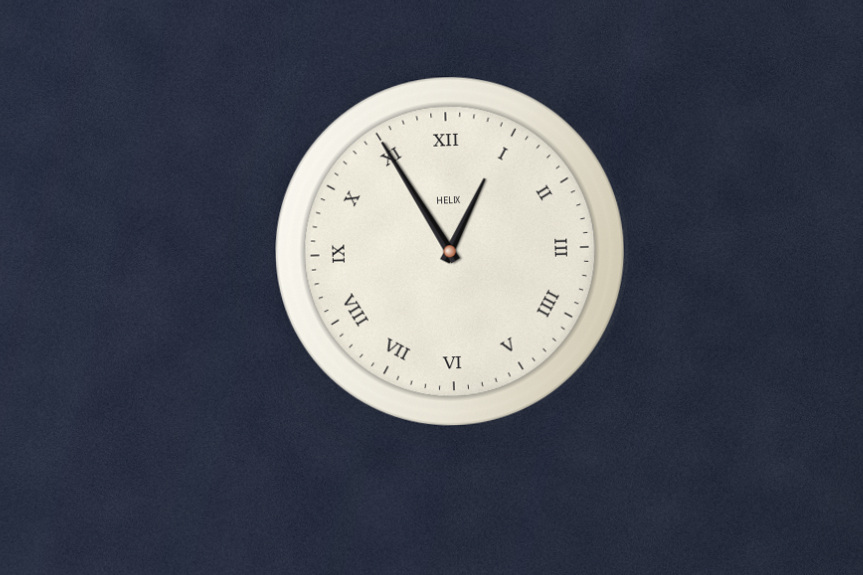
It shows 12:55
